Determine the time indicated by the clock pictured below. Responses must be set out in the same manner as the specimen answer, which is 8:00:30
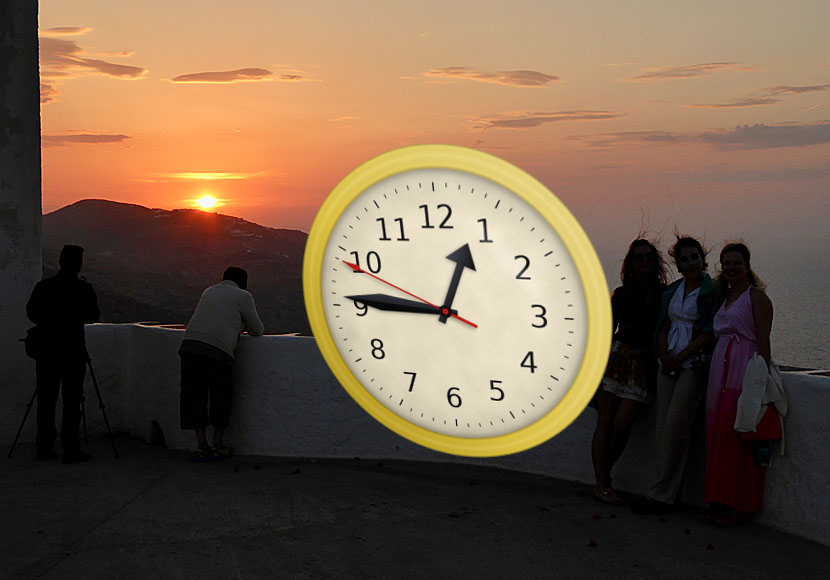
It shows 12:45:49
